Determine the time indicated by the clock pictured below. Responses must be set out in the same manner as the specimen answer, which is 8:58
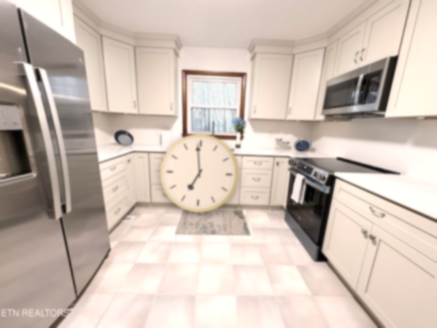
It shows 6:59
